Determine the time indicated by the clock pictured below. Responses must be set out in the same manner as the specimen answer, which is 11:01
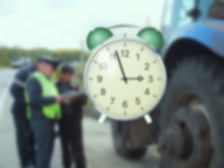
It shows 2:57
